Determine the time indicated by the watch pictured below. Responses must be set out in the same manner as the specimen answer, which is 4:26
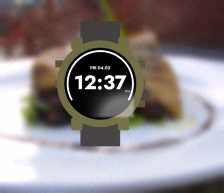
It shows 12:37
